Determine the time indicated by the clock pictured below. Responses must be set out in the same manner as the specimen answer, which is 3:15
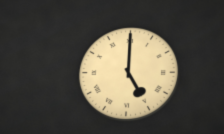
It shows 5:00
